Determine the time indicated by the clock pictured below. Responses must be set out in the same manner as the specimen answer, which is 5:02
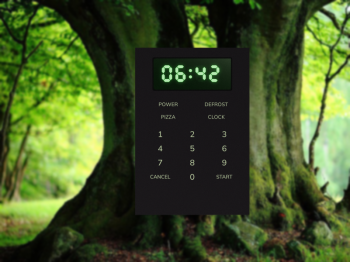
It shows 6:42
